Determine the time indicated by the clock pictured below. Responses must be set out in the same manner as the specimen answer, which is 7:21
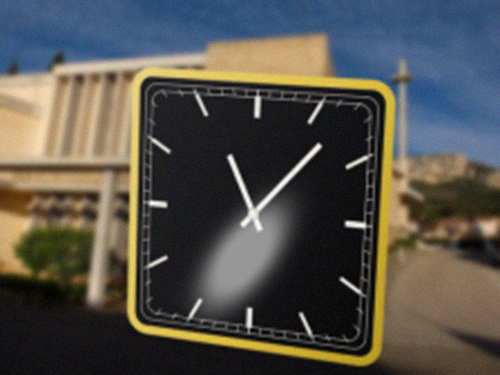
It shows 11:07
